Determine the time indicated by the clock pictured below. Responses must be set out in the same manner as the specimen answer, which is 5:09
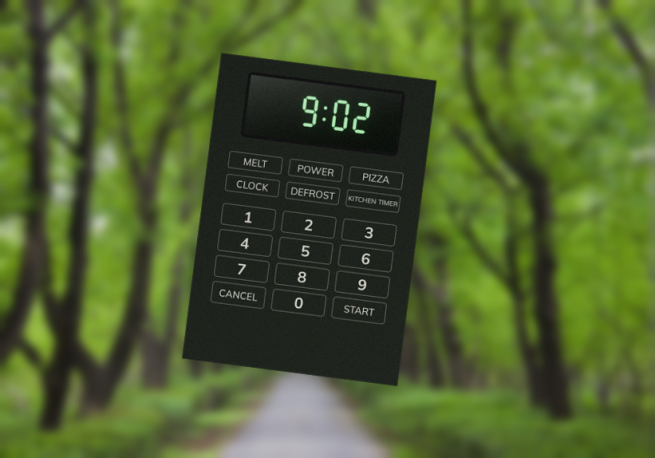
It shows 9:02
